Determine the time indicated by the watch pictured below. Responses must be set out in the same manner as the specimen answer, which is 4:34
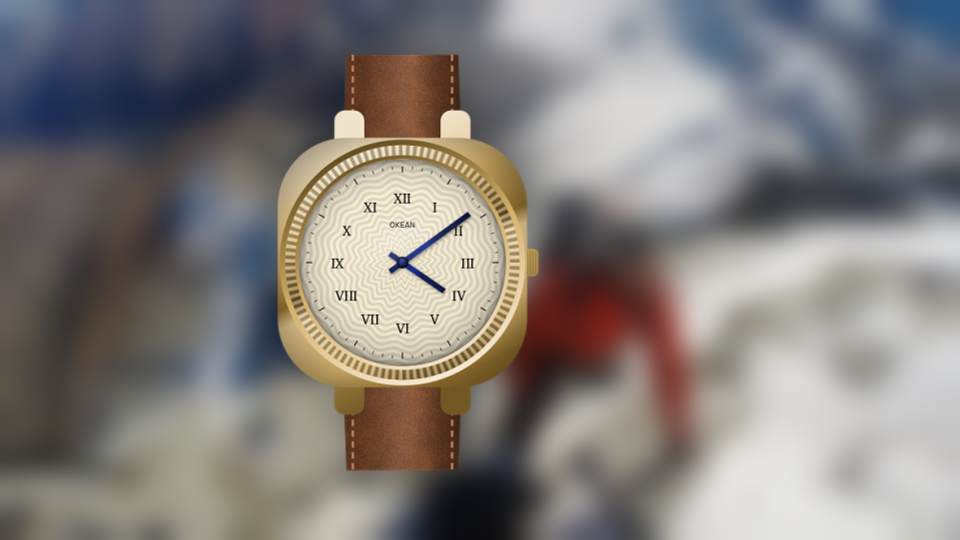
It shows 4:09
